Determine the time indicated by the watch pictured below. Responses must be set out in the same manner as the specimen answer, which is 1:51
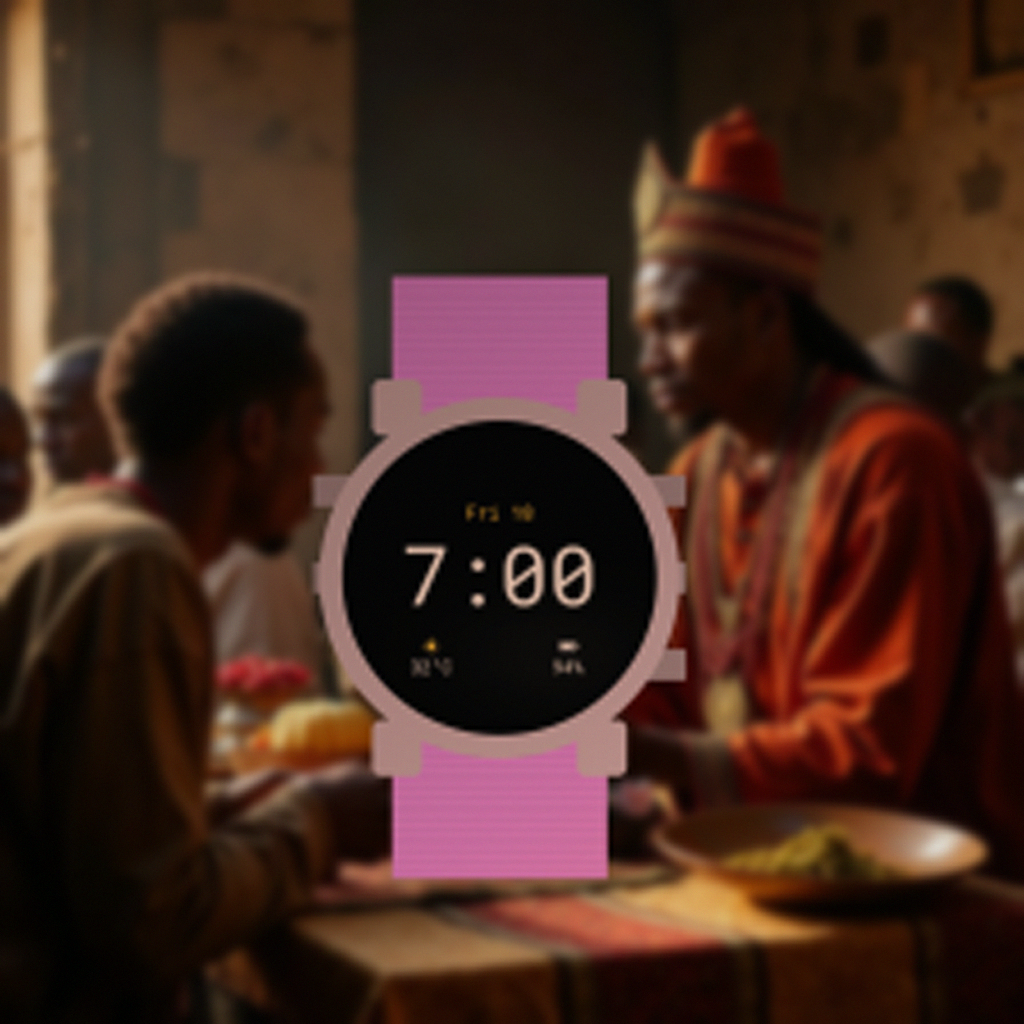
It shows 7:00
